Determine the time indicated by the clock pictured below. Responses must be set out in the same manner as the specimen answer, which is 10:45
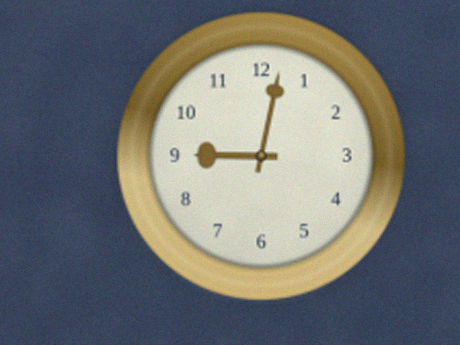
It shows 9:02
